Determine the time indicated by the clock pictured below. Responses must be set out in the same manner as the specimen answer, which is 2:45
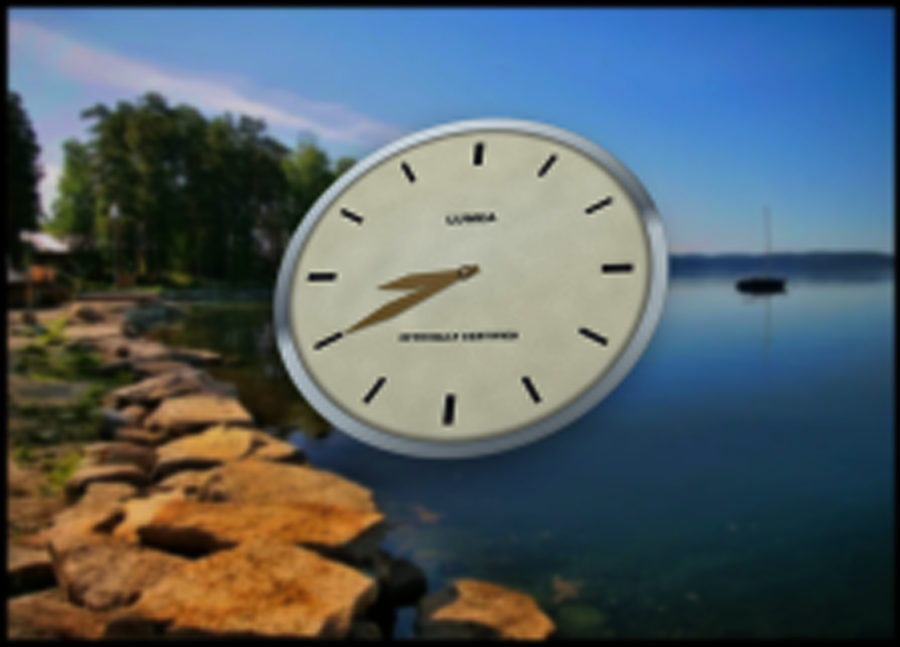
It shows 8:40
